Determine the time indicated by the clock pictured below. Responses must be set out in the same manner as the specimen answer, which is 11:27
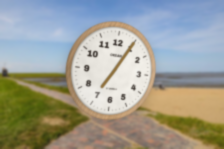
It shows 7:05
